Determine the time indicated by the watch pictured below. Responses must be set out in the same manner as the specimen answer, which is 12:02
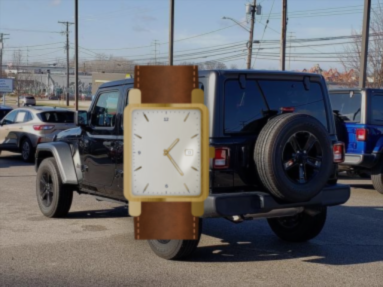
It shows 1:24
